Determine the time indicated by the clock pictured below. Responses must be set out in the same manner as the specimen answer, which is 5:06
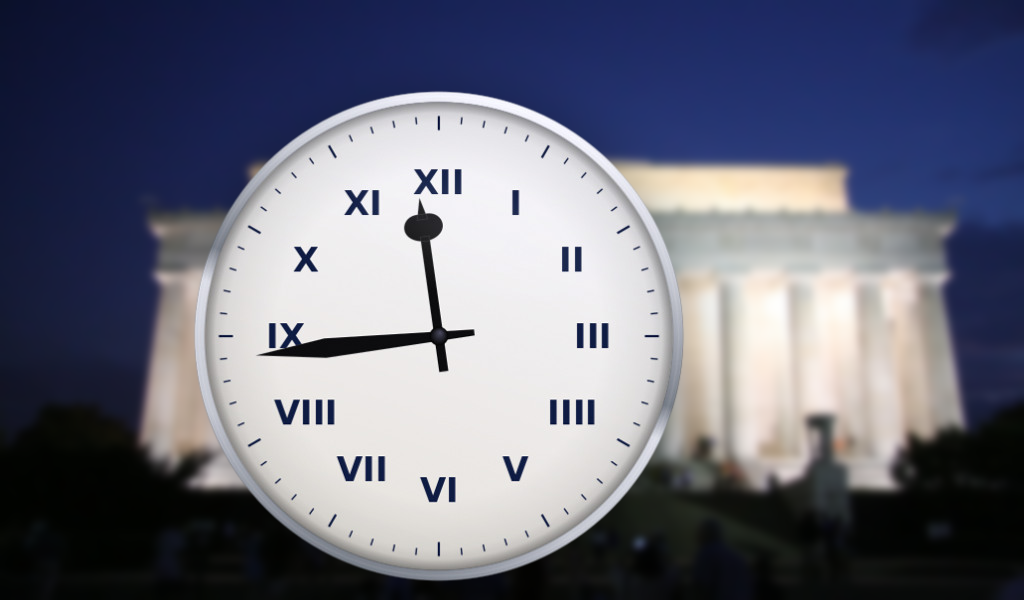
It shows 11:44
